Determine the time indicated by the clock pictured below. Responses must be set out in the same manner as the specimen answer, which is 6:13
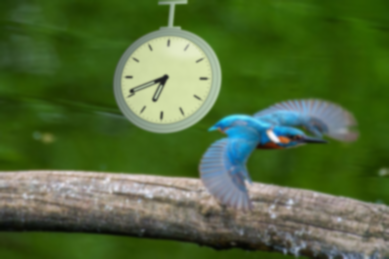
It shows 6:41
